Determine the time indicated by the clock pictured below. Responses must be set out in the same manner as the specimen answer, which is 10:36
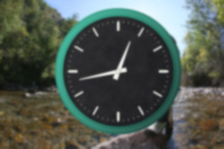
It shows 12:43
